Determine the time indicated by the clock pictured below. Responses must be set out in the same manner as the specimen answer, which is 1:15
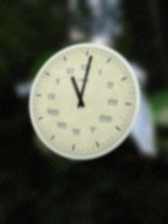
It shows 11:01
